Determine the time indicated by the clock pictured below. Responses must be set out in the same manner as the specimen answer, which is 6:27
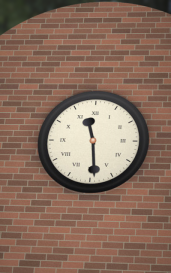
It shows 11:29
